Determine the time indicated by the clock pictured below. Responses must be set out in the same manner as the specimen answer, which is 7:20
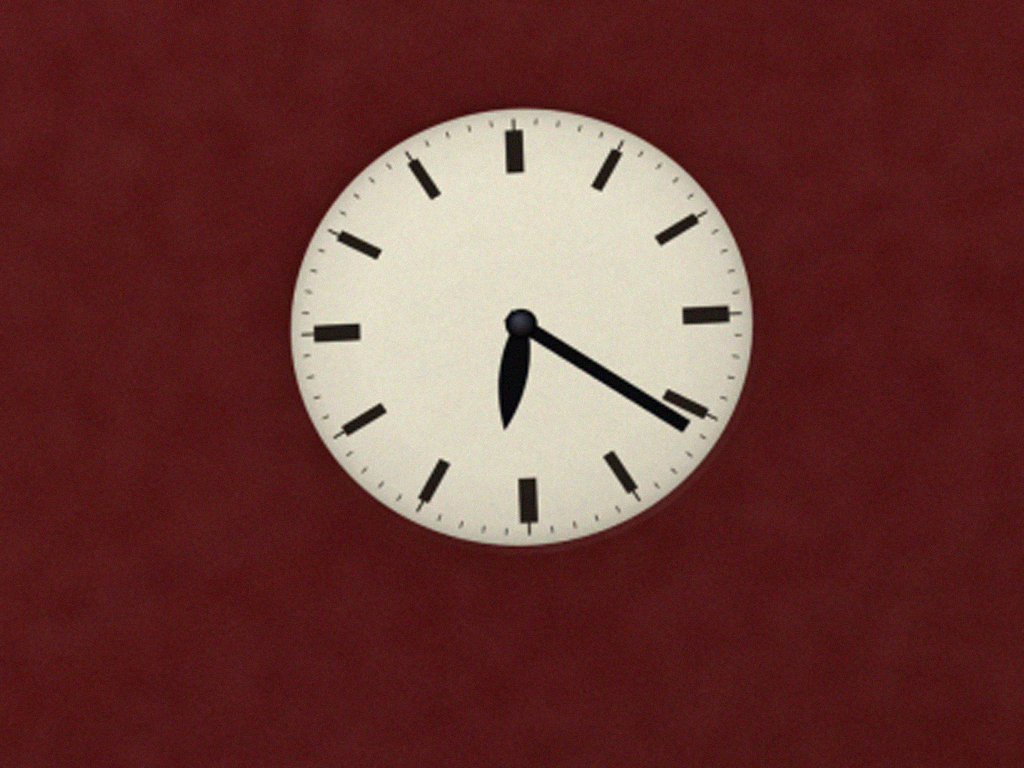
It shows 6:21
